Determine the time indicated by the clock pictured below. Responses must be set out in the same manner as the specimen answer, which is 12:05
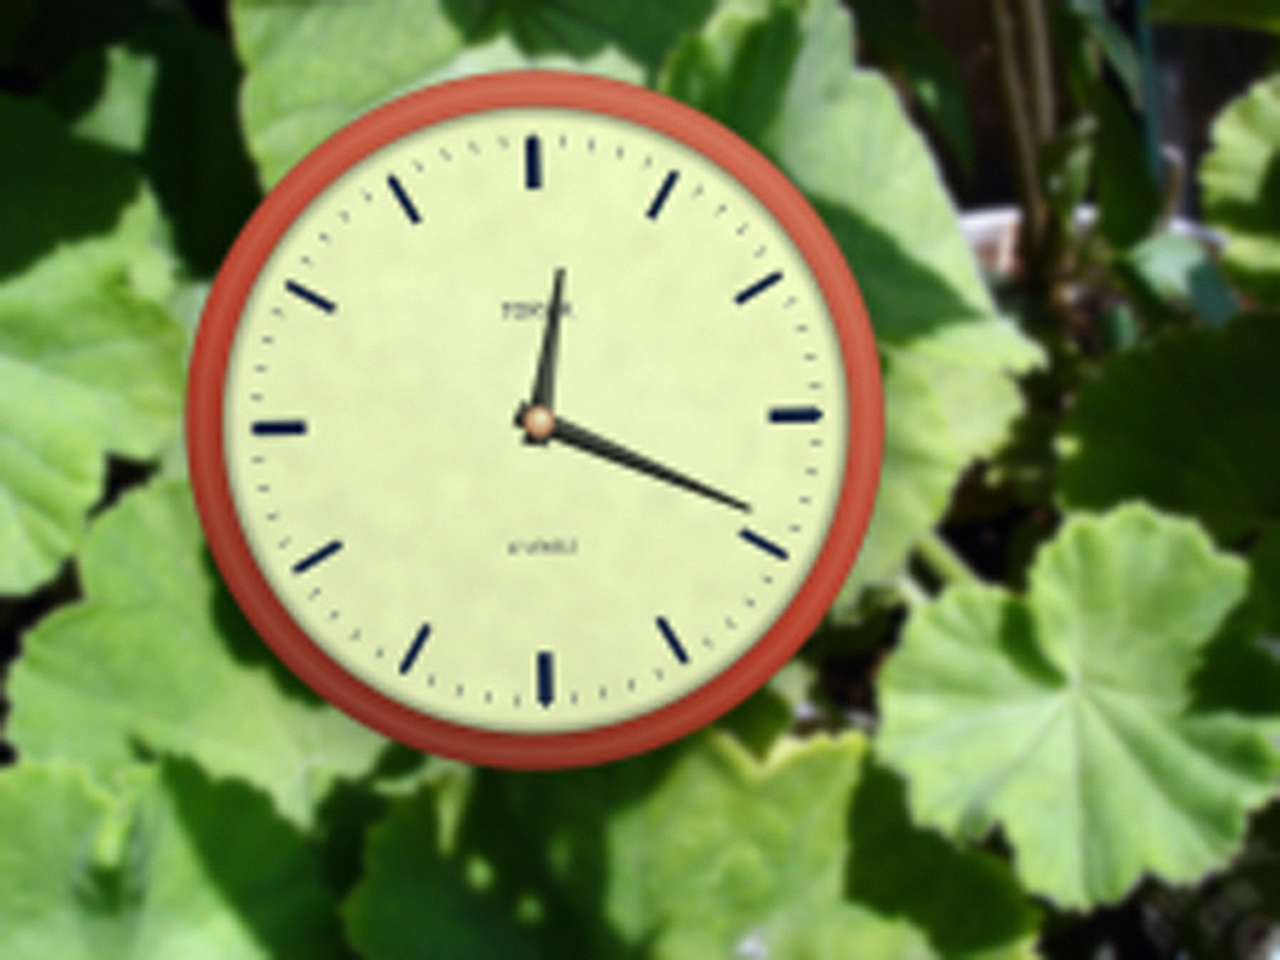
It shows 12:19
